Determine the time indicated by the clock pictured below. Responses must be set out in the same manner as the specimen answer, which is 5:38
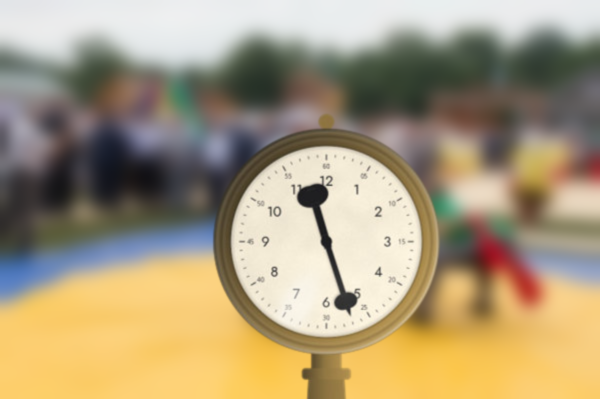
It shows 11:27
